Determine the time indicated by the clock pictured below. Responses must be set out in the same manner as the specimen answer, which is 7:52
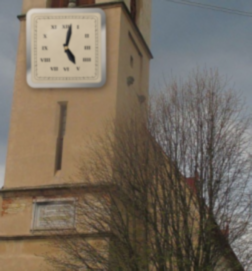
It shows 5:02
